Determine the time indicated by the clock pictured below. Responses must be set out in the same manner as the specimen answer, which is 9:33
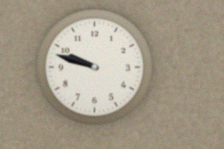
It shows 9:48
